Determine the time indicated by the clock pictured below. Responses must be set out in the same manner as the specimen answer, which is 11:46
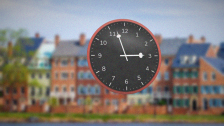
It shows 2:57
